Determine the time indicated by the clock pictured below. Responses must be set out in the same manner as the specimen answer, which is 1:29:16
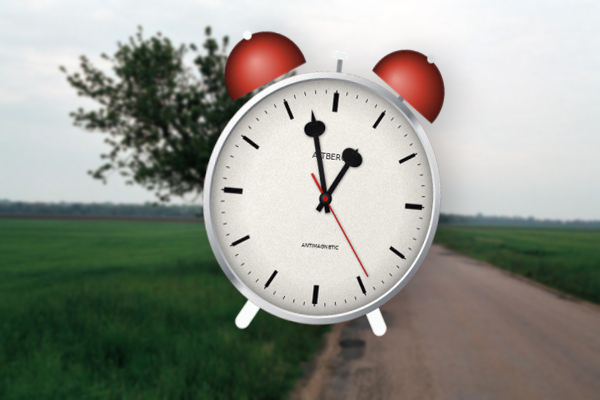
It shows 12:57:24
